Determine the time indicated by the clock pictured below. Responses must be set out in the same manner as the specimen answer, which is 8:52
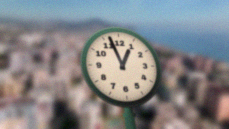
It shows 12:57
